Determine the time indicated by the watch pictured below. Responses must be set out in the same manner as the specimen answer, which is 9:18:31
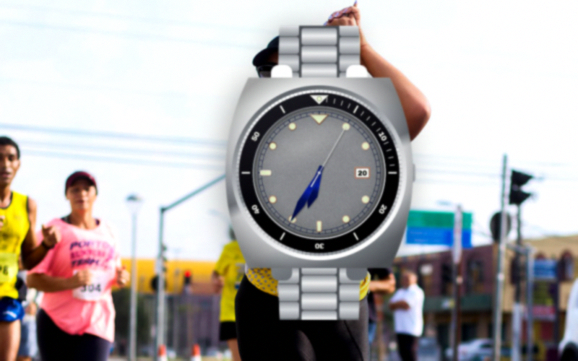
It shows 6:35:05
